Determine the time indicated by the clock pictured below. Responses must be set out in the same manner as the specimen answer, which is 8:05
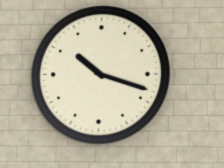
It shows 10:18
